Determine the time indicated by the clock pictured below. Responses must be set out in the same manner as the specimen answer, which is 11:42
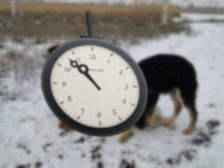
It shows 10:53
